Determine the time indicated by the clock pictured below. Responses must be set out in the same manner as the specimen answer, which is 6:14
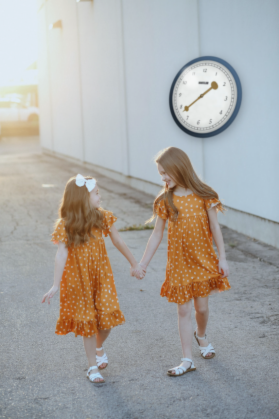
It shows 1:38
